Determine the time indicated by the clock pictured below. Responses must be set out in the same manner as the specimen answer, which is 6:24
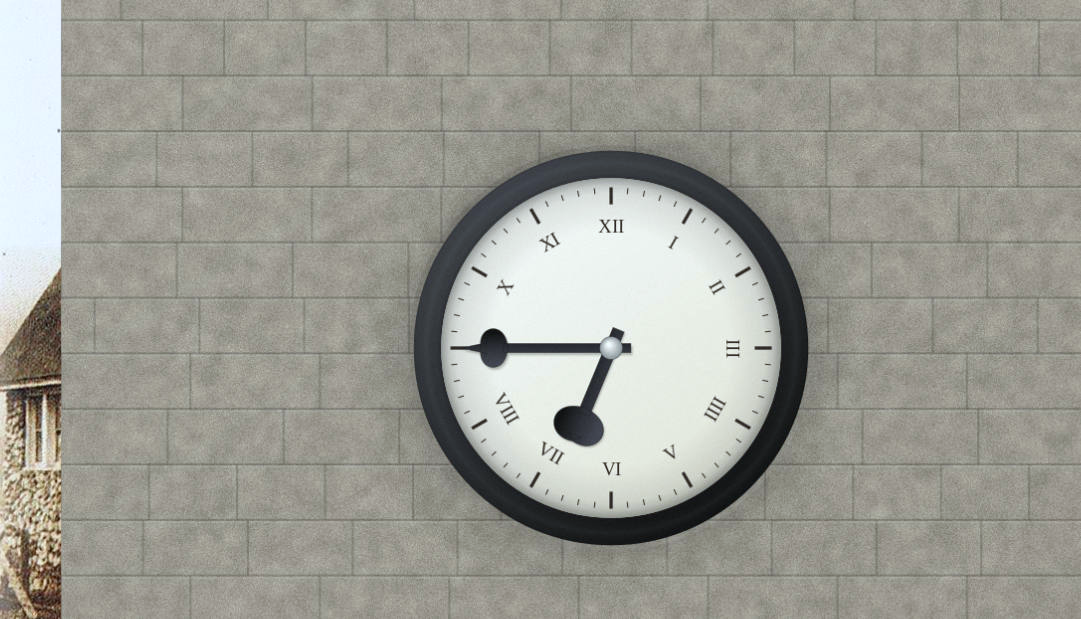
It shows 6:45
